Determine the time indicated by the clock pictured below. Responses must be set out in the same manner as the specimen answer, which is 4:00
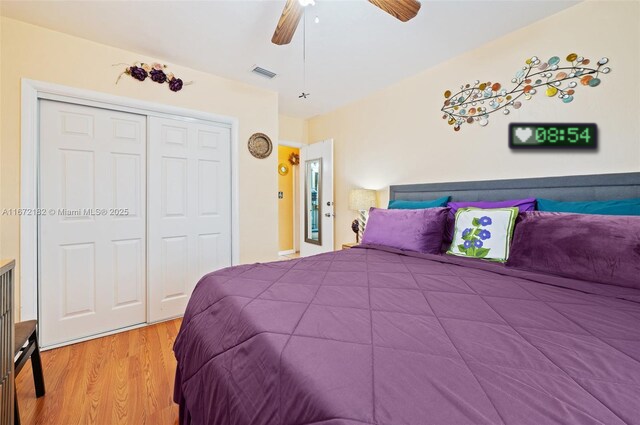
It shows 8:54
